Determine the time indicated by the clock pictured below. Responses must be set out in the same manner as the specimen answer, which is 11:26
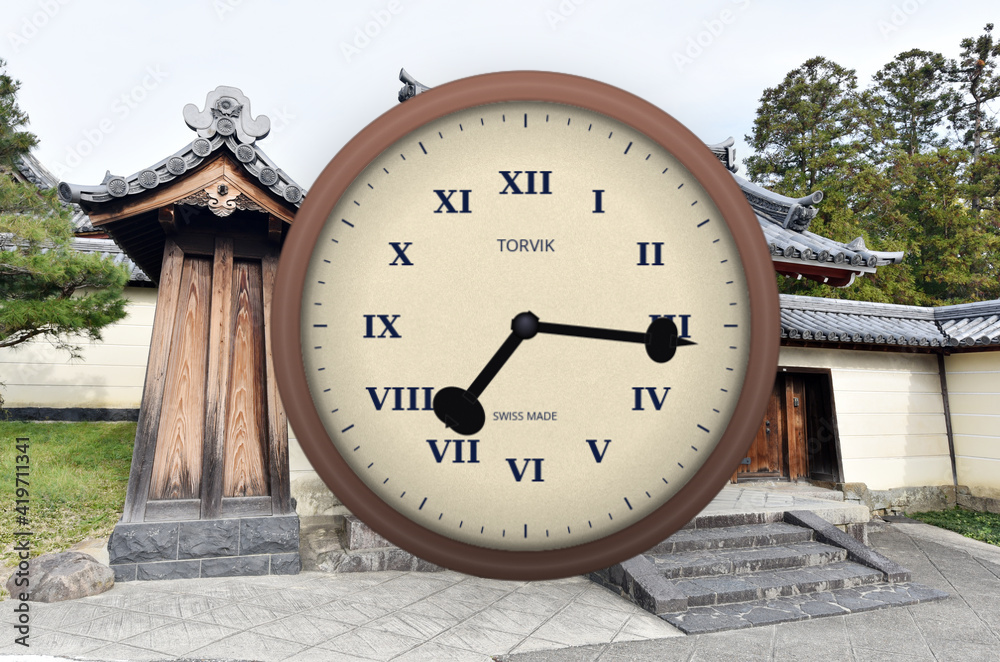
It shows 7:16
